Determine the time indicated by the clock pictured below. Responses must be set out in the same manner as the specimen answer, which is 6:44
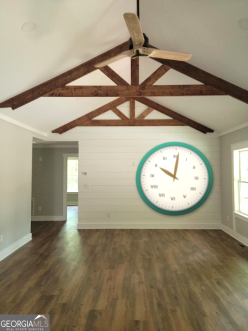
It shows 10:01
